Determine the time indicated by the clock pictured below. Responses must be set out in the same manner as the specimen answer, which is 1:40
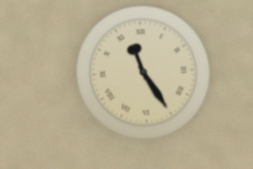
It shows 11:25
